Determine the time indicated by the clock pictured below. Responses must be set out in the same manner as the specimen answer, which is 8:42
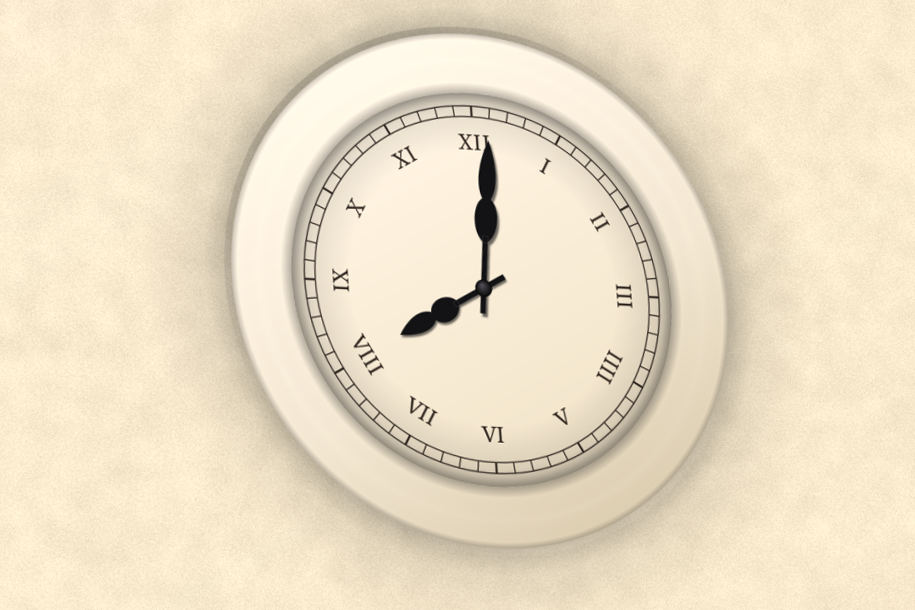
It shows 8:01
